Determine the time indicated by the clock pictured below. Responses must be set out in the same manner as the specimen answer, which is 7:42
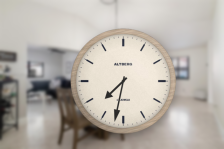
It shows 7:32
